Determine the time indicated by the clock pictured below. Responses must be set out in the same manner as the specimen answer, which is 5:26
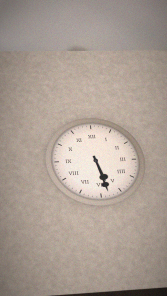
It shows 5:28
